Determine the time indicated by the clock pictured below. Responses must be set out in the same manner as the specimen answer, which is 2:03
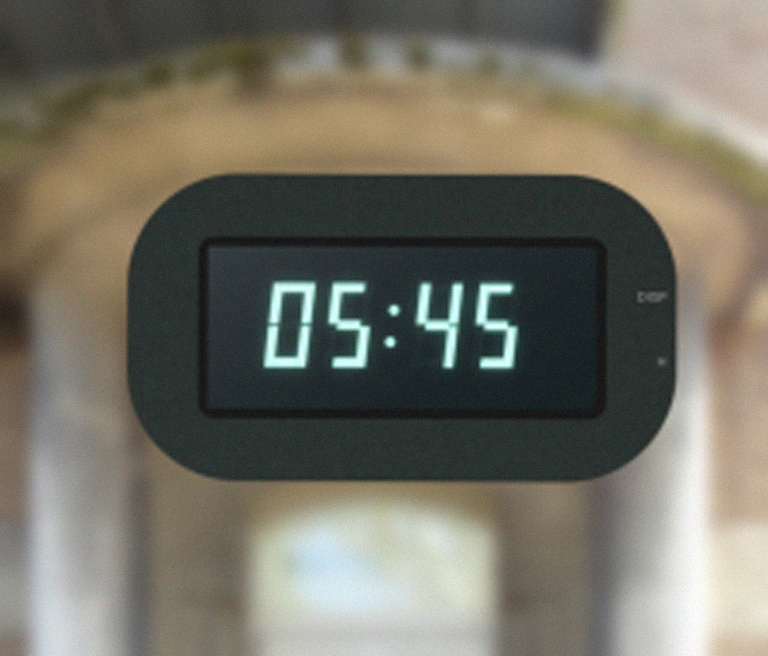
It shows 5:45
